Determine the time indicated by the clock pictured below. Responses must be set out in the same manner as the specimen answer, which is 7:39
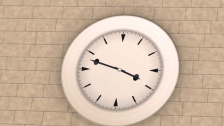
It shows 3:48
